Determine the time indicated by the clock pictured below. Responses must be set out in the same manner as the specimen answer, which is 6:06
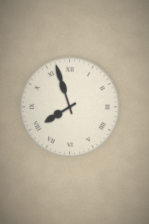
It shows 7:57
